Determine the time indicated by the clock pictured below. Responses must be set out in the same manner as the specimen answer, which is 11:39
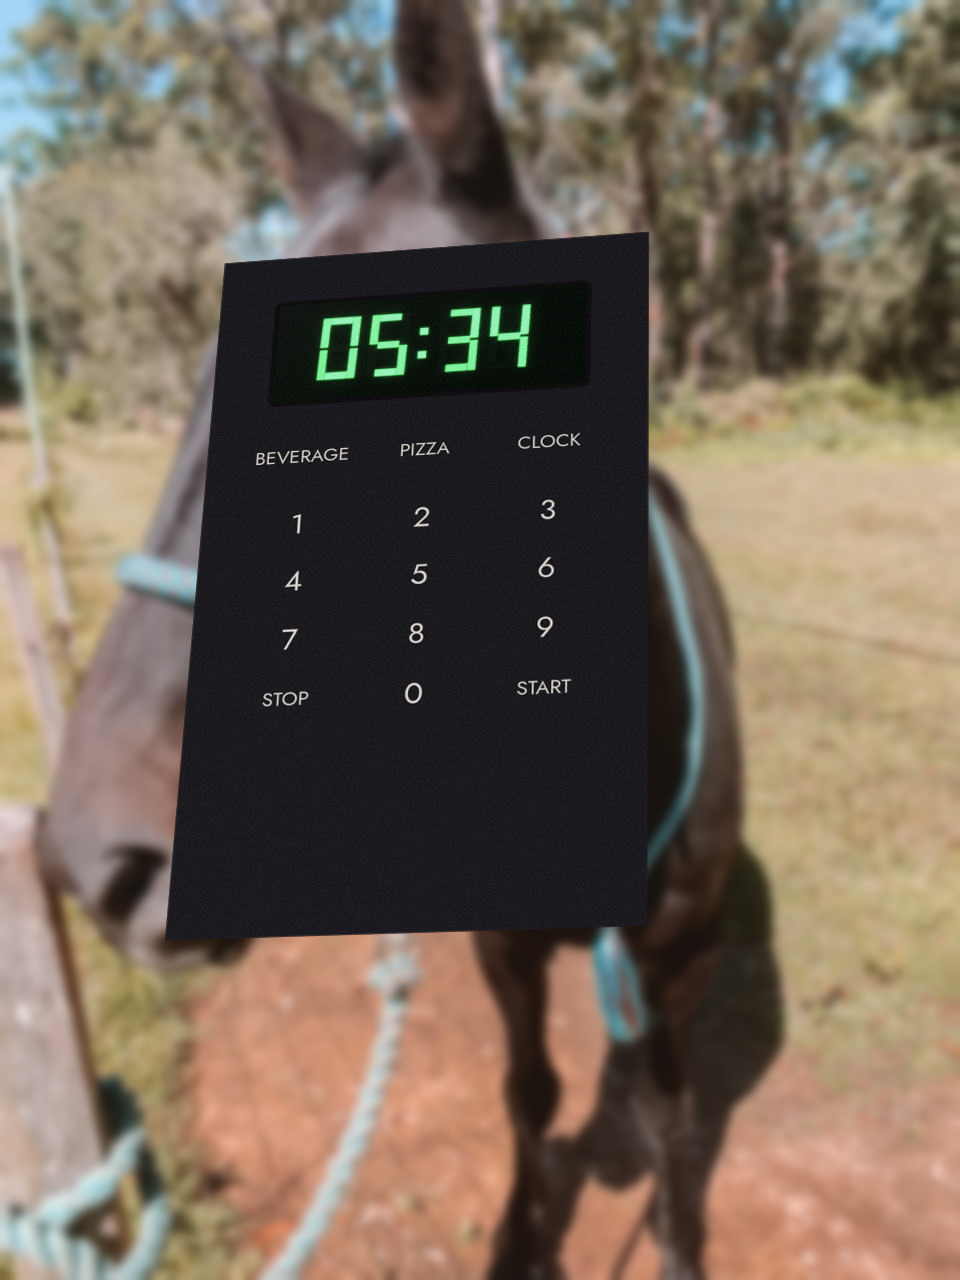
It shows 5:34
